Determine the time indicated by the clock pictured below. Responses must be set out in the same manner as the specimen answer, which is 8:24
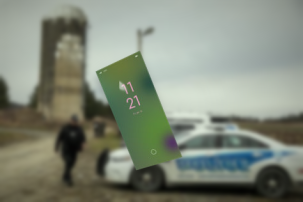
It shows 11:21
